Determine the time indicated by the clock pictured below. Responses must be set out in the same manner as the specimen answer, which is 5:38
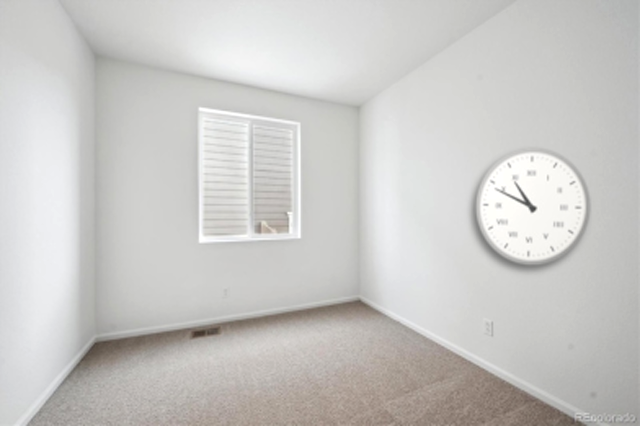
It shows 10:49
